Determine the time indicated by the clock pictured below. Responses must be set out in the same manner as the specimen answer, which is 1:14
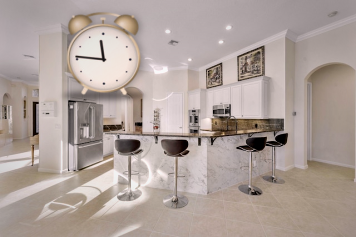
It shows 11:46
